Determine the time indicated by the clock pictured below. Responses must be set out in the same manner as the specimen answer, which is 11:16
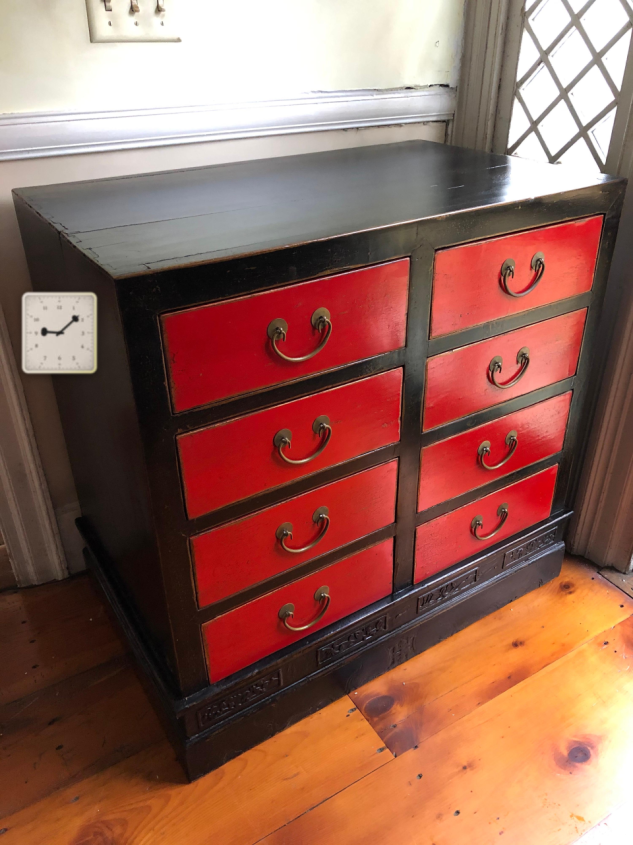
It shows 9:08
